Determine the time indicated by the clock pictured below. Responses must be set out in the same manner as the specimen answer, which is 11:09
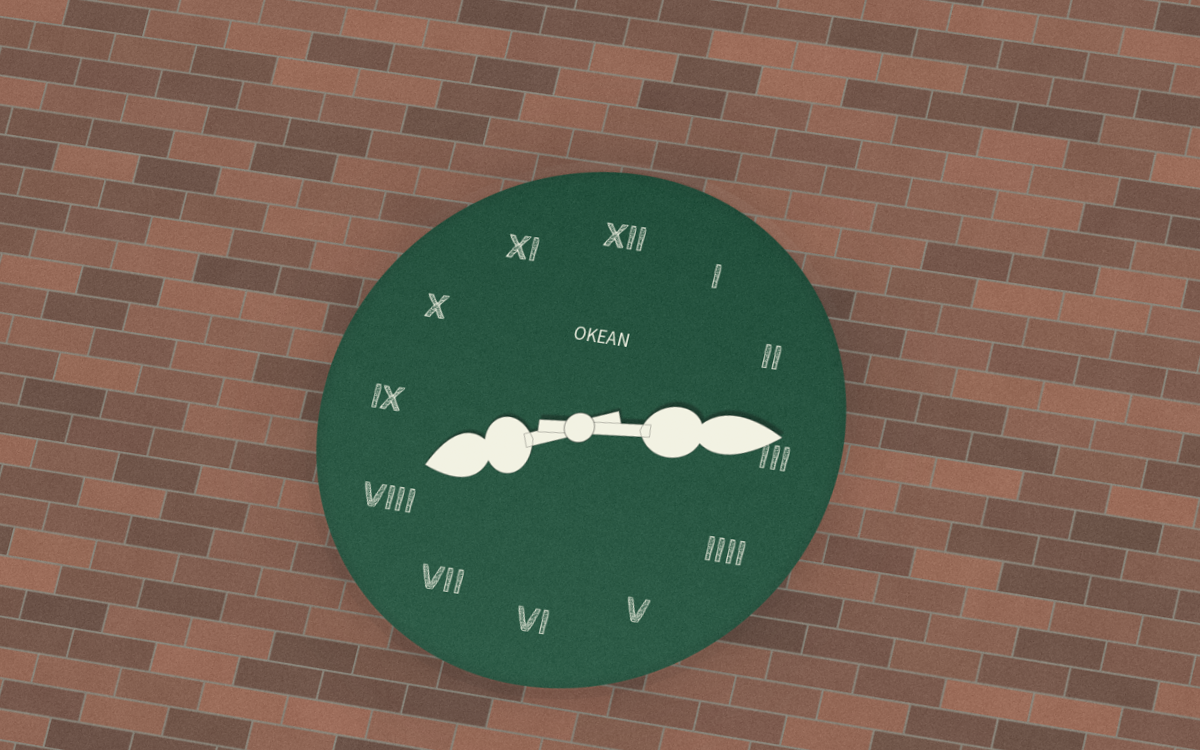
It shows 8:14
